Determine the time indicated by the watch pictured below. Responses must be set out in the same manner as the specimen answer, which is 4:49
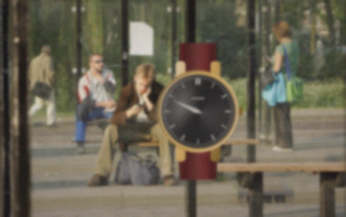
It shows 9:49
